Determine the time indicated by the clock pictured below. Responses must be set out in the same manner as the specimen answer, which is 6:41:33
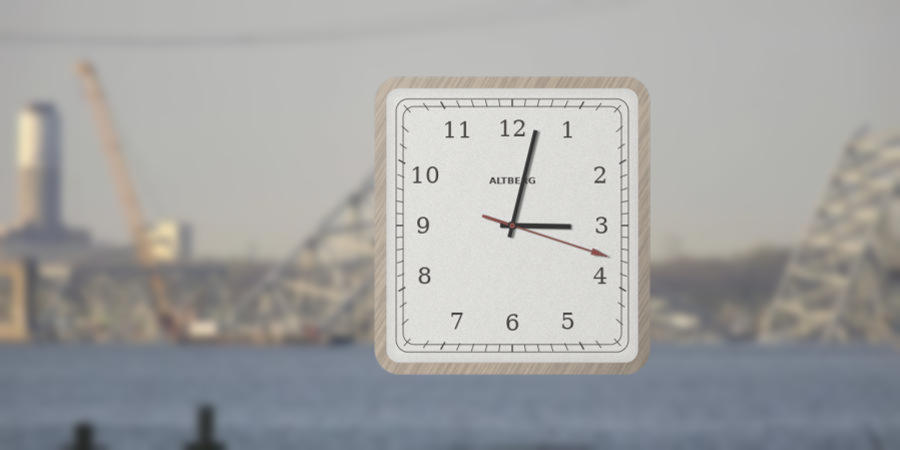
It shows 3:02:18
